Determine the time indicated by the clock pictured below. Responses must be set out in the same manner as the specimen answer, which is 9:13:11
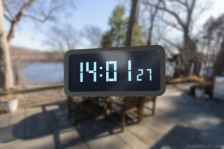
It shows 14:01:27
